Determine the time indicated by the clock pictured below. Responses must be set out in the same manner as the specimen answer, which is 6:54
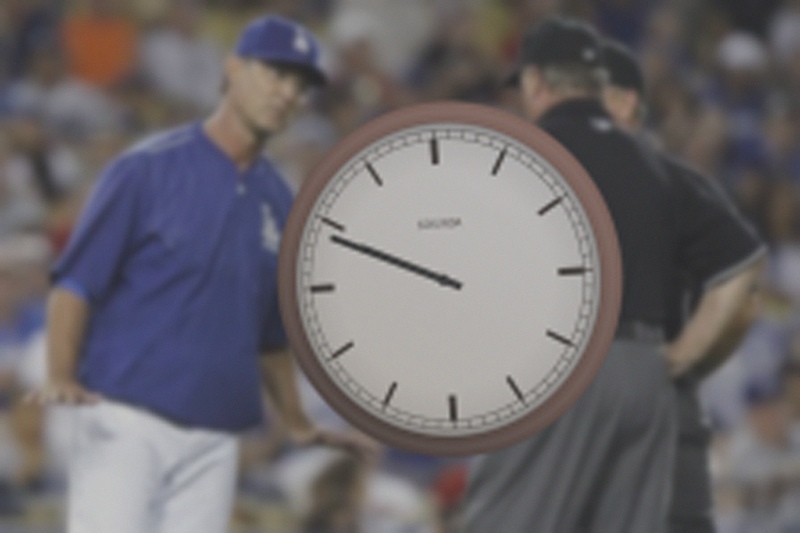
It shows 9:49
